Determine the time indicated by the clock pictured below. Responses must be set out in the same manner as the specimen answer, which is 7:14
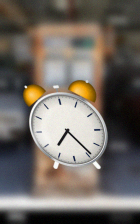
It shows 7:24
